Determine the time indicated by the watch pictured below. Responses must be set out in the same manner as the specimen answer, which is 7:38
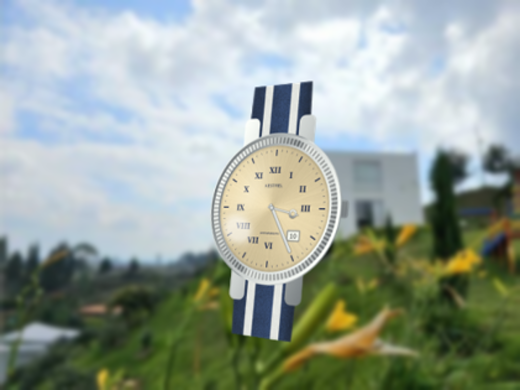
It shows 3:25
